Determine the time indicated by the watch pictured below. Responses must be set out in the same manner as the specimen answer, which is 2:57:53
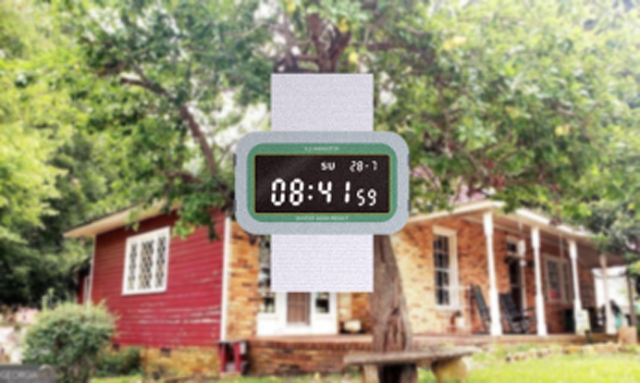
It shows 8:41:59
